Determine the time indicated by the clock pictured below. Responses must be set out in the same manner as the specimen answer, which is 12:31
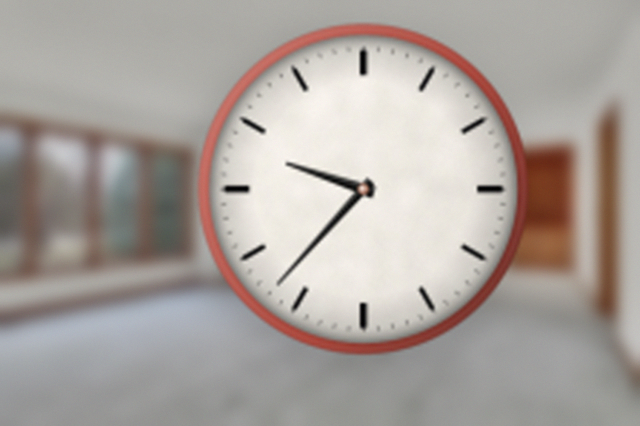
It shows 9:37
